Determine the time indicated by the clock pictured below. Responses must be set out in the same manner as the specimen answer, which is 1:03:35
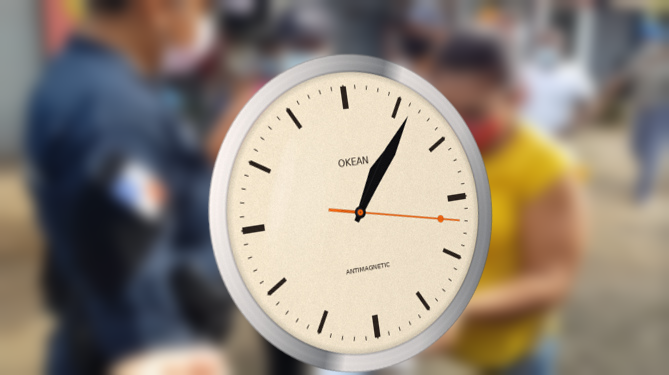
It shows 1:06:17
